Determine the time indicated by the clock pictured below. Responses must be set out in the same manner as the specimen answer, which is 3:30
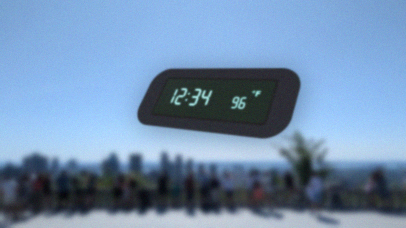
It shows 12:34
